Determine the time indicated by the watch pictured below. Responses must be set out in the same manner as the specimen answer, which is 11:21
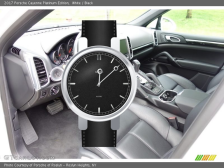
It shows 12:08
